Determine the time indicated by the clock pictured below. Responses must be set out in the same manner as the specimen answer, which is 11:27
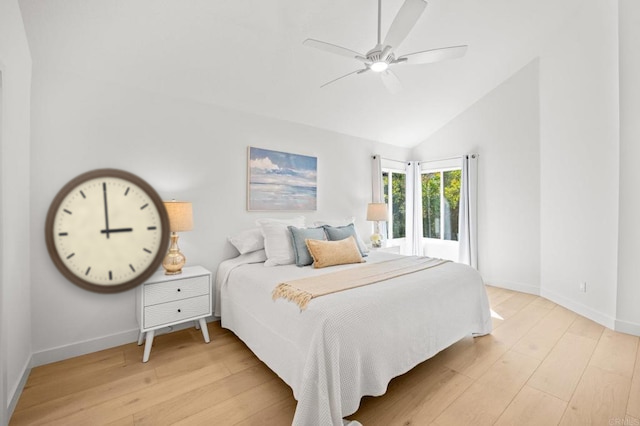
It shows 3:00
